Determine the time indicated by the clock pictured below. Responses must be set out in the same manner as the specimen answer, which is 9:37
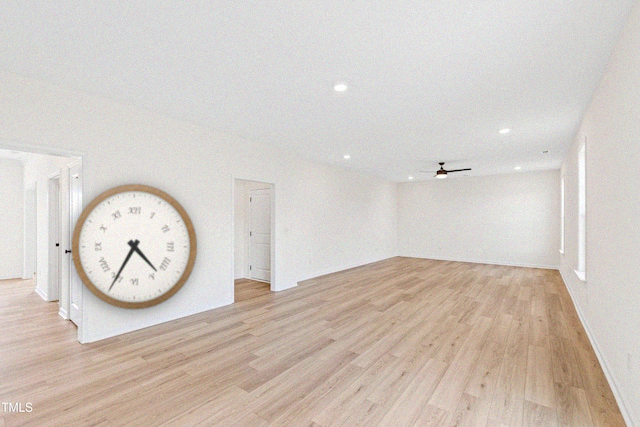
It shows 4:35
